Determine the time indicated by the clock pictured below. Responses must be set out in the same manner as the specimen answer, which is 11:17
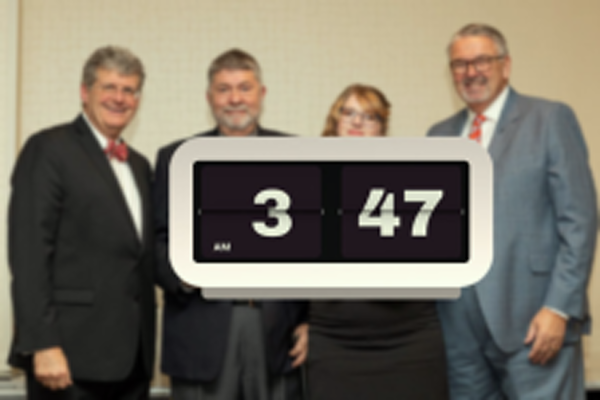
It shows 3:47
